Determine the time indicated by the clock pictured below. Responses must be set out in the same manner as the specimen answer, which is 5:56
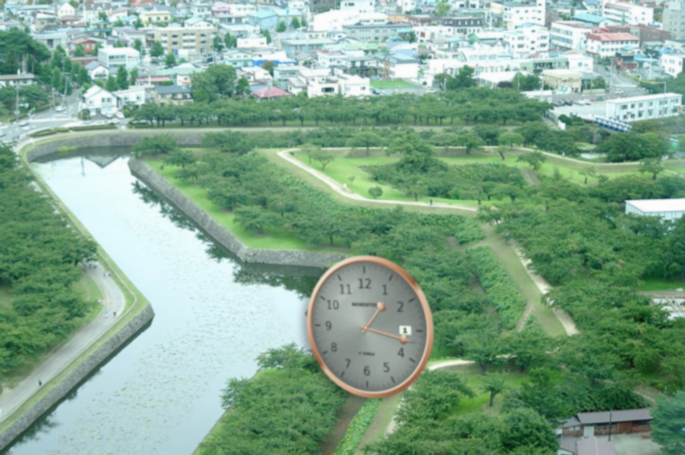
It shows 1:17
